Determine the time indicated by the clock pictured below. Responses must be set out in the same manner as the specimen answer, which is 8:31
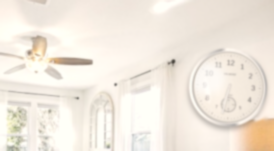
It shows 6:32
